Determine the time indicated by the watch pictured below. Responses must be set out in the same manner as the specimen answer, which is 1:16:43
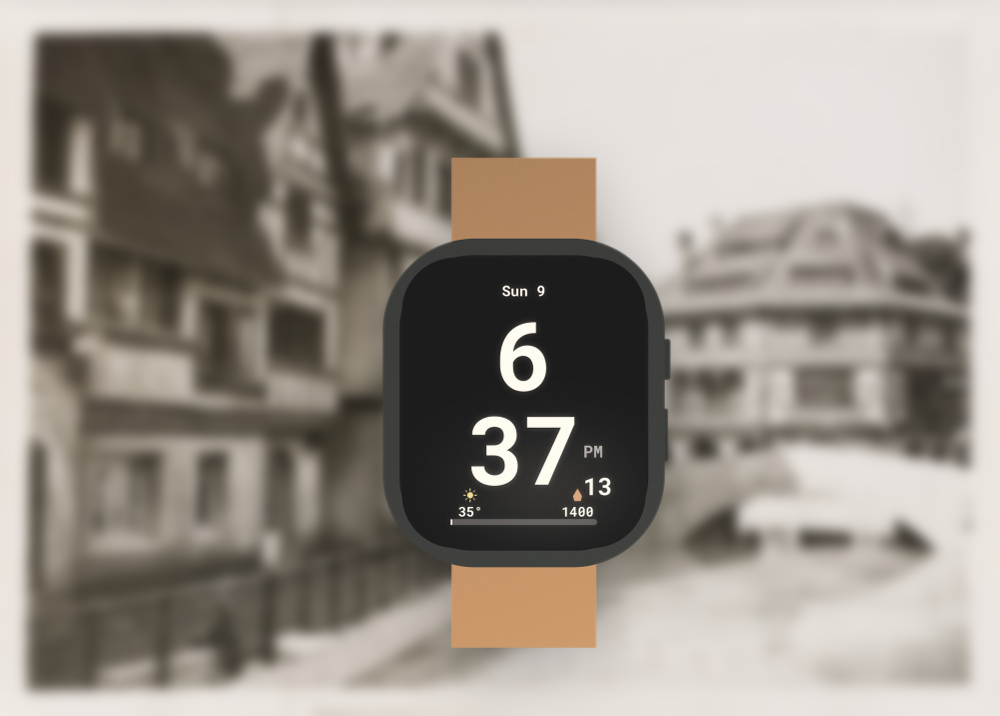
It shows 6:37:13
